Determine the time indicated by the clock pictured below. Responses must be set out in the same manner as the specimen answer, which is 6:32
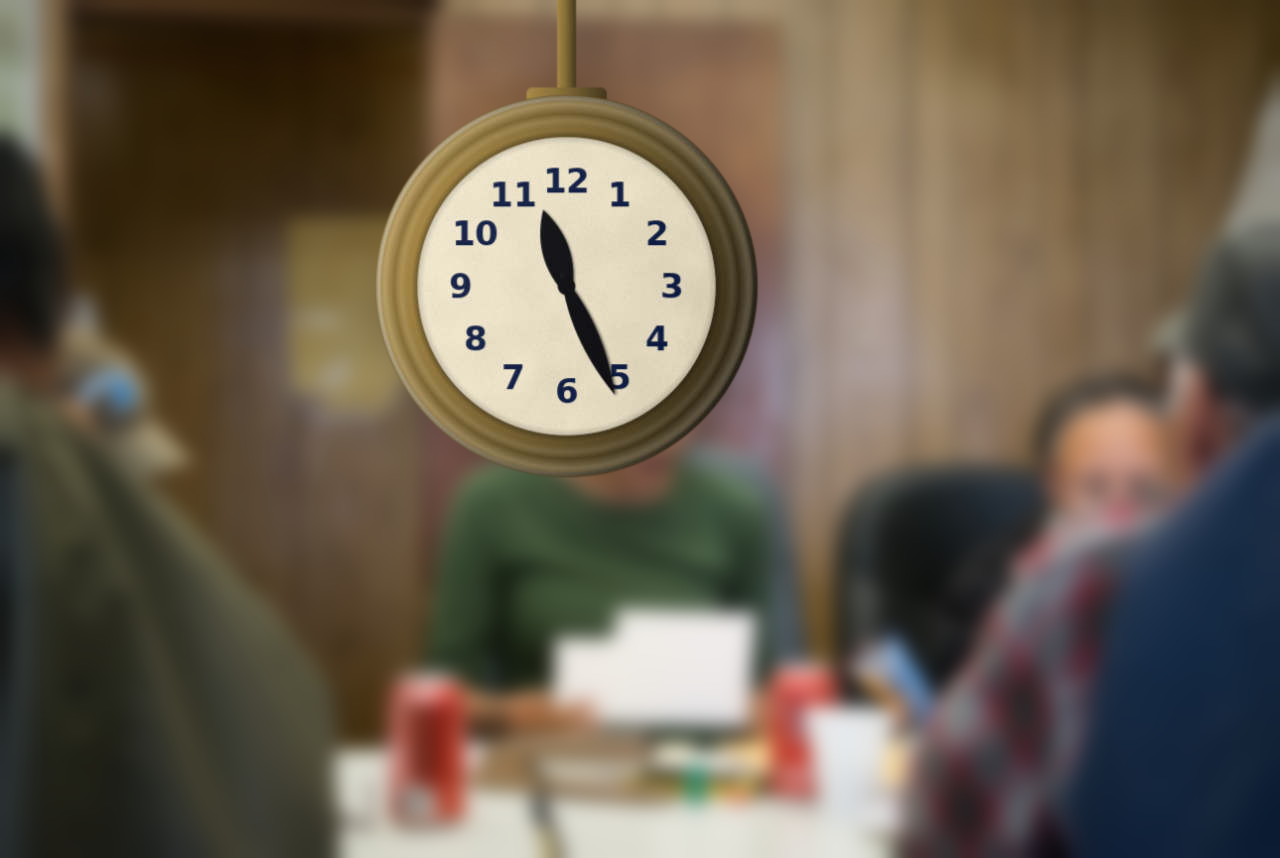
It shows 11:26
